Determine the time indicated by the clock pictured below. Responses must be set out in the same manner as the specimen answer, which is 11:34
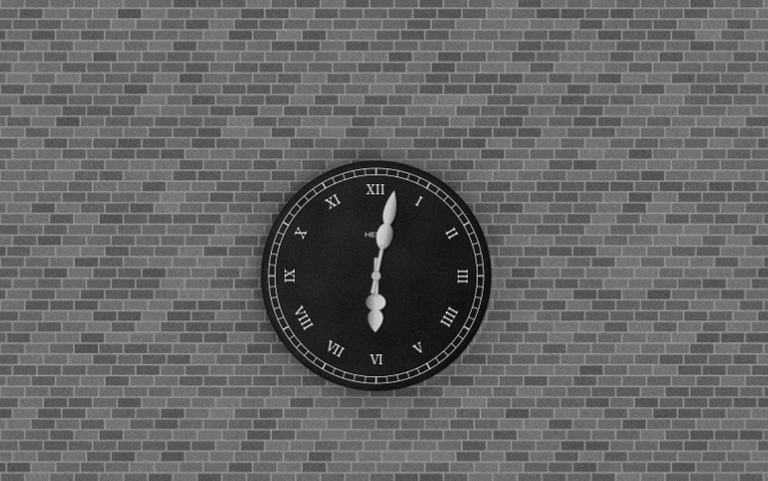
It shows 6:02
